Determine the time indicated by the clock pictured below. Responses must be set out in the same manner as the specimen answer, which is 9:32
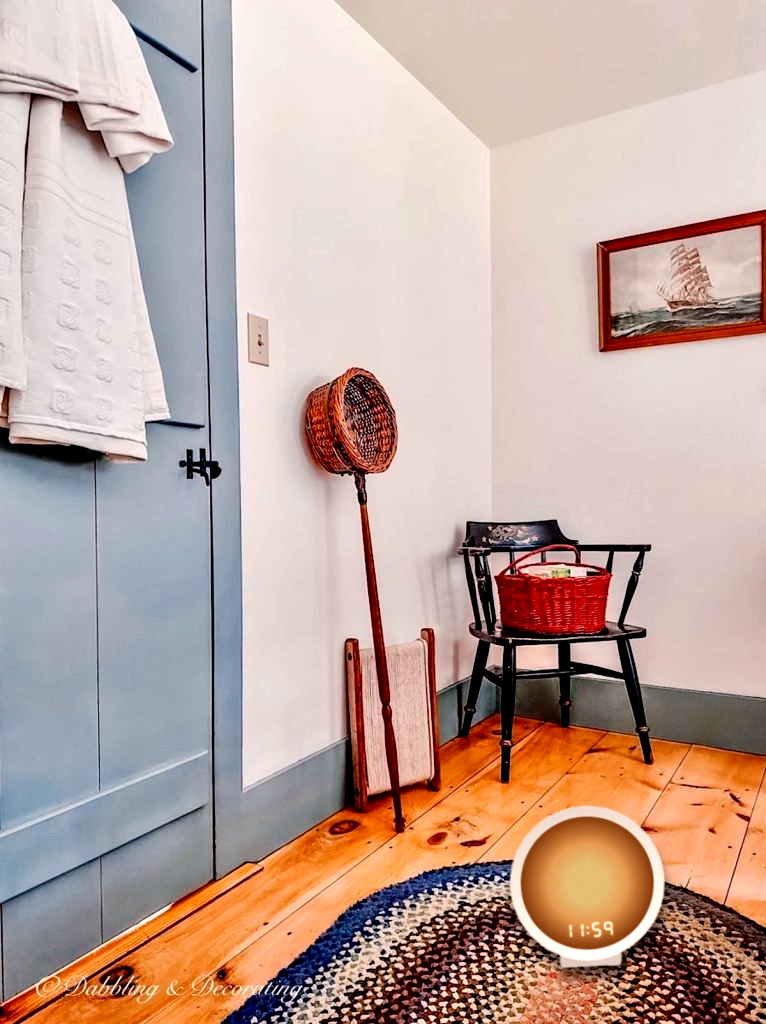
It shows 11:59
